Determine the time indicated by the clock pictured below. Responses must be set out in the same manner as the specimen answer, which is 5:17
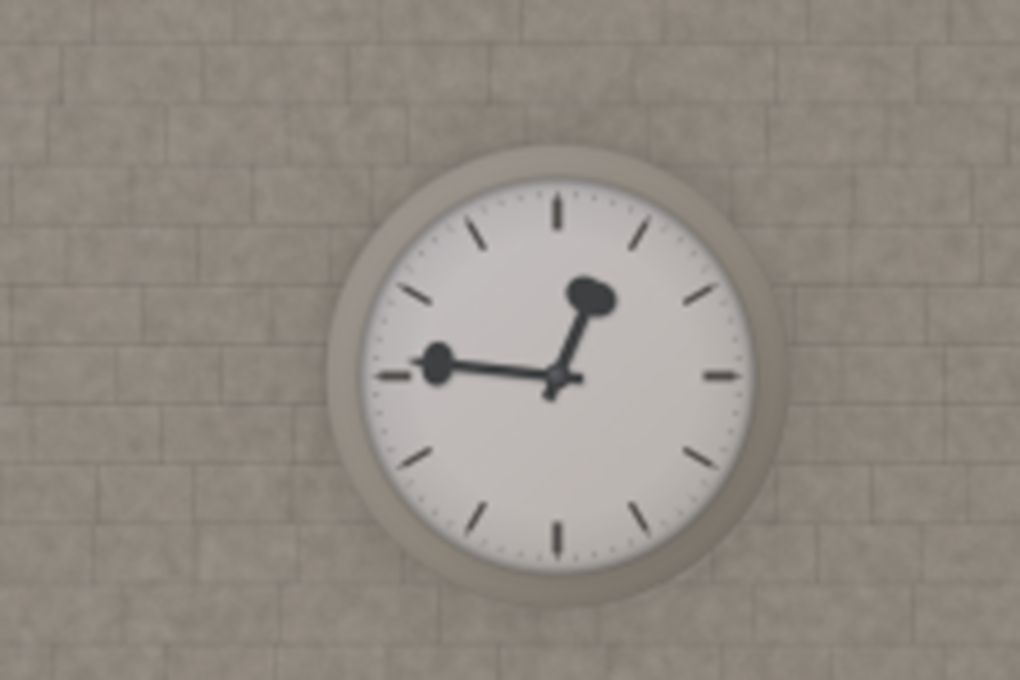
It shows 12:46
